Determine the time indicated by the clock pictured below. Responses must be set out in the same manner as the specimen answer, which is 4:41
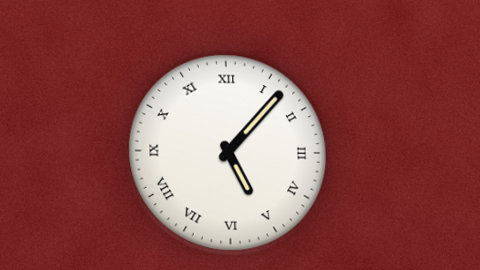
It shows 5:07
